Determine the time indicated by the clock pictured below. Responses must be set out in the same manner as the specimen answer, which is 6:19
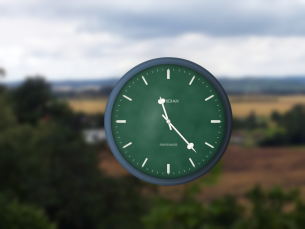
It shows 11:23
